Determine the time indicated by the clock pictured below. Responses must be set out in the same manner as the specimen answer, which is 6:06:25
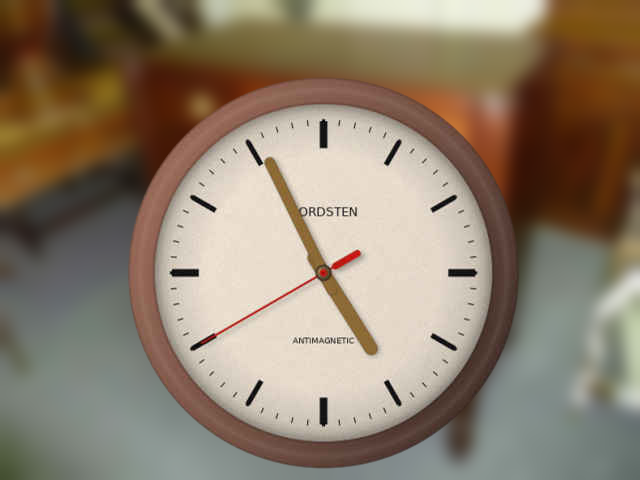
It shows 4:55:40
